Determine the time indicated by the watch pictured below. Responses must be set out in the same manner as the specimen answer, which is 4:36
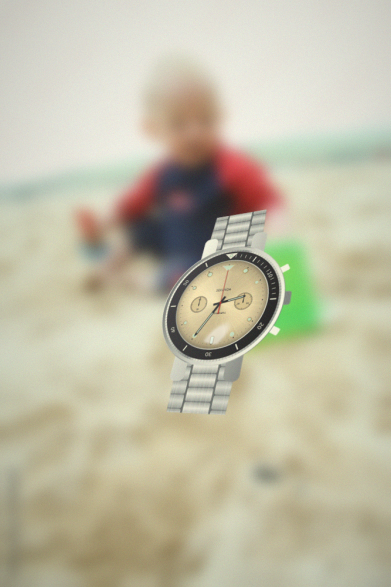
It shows 2:35
